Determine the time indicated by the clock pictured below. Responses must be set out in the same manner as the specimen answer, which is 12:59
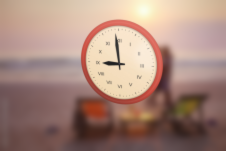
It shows 8:59
